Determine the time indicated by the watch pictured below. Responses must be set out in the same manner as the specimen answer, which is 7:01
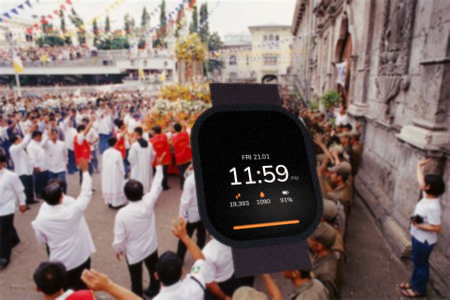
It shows 11:59
